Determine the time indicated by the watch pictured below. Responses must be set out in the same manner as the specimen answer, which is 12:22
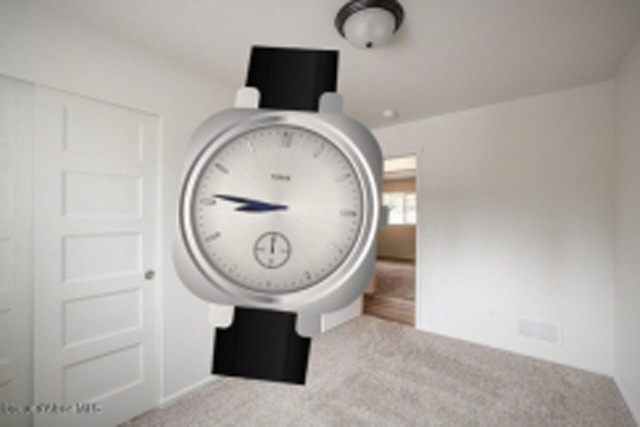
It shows 8:46
